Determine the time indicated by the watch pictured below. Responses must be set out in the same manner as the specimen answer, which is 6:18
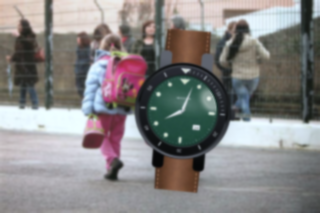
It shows 8:03
